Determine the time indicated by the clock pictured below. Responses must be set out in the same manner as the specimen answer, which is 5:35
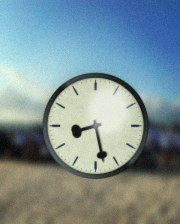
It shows 8:28
